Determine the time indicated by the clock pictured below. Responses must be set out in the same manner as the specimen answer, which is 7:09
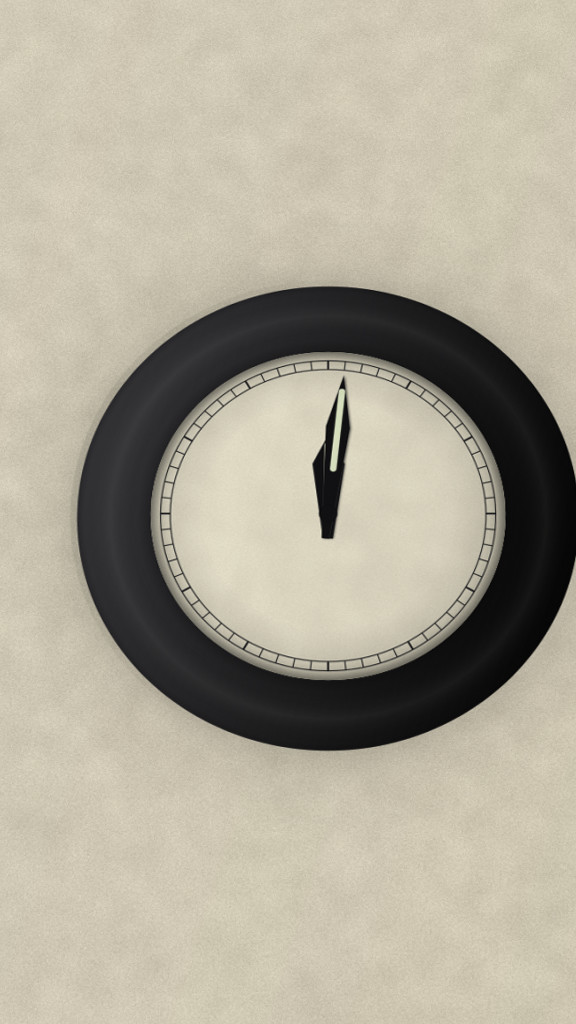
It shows 12:01
